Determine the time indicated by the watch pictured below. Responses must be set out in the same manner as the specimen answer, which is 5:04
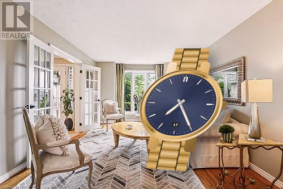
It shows 7:25
